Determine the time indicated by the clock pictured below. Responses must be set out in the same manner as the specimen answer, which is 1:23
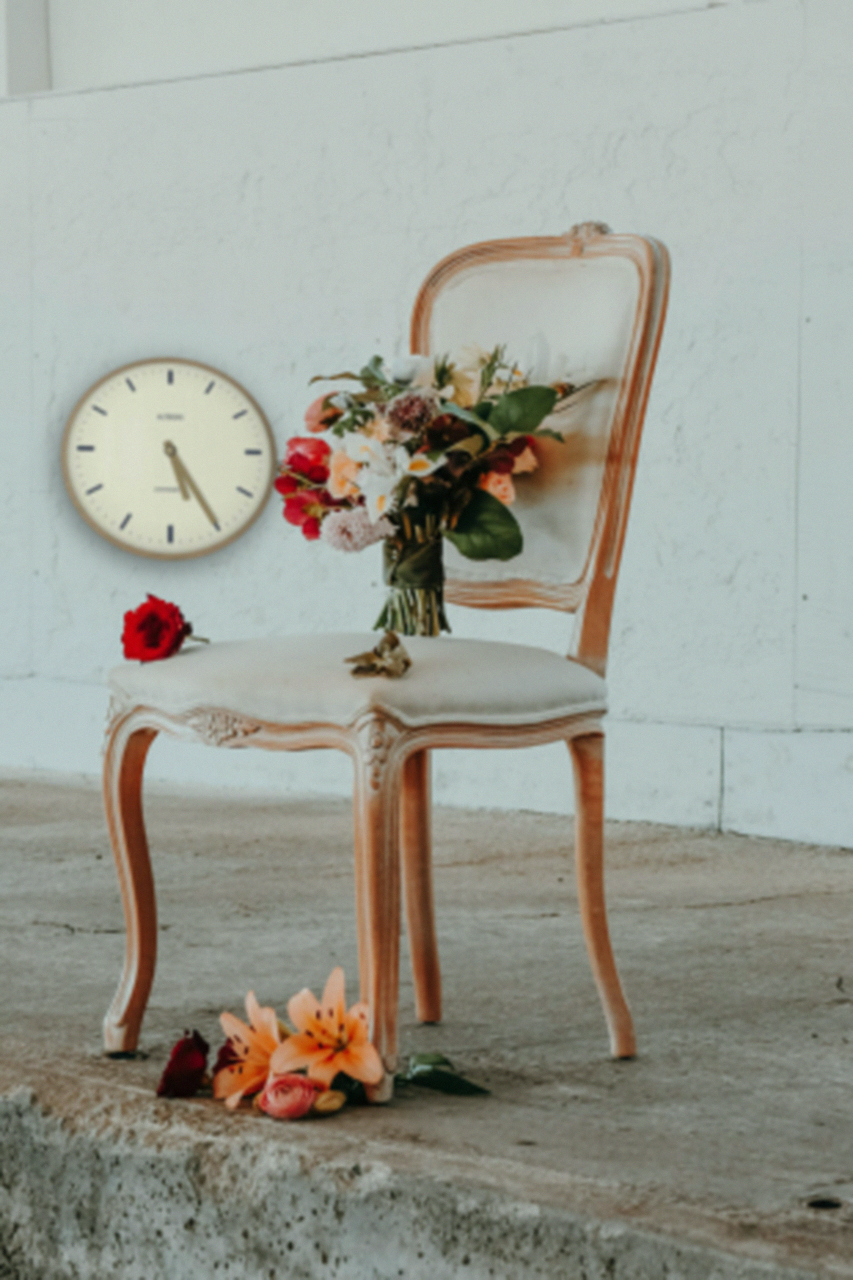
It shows 5:25
